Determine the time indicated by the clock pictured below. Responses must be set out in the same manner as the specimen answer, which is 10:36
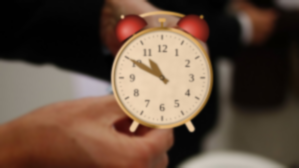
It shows 10:50
